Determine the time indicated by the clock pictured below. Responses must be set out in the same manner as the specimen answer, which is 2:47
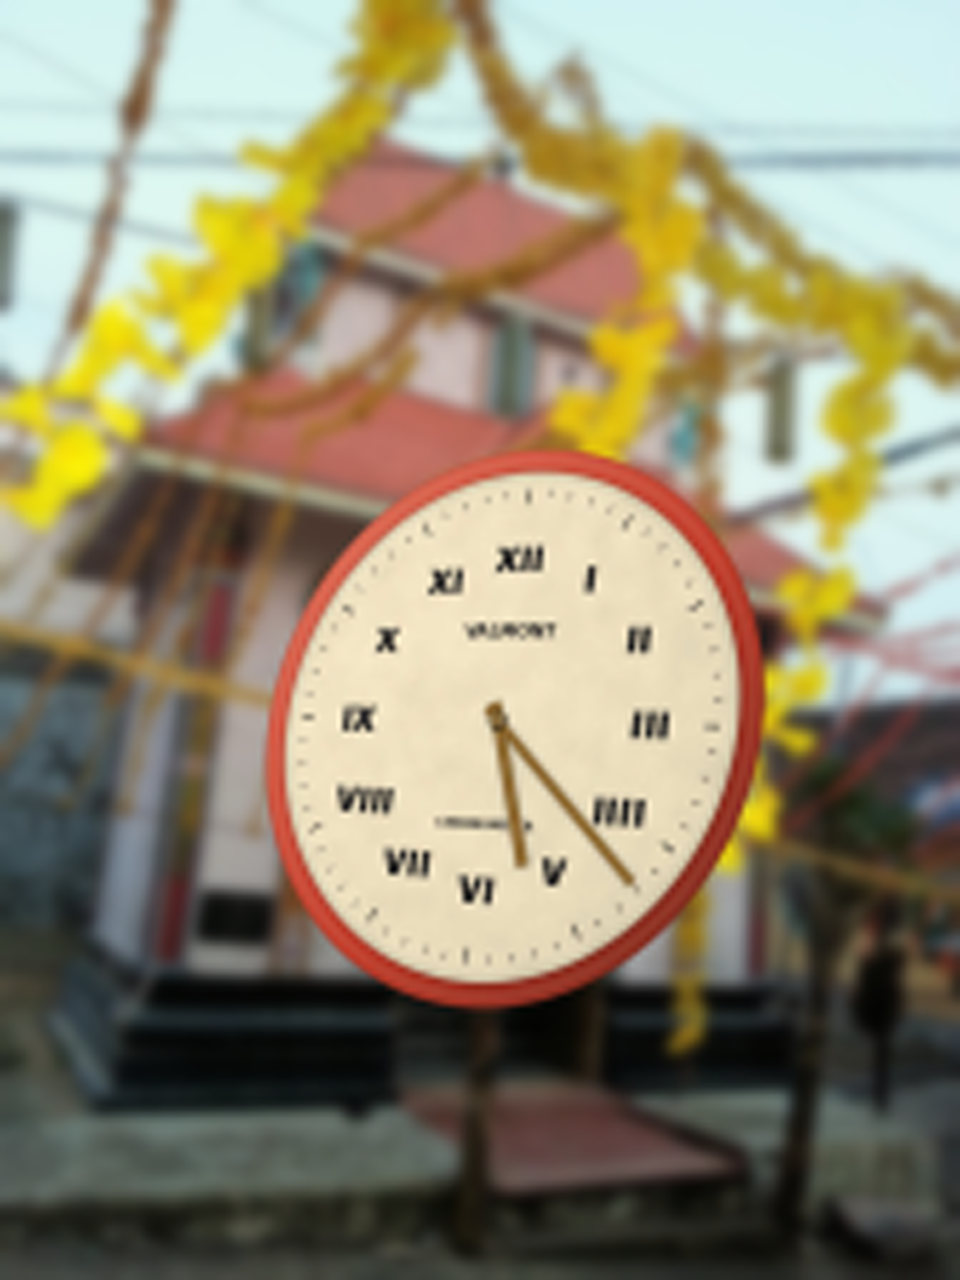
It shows 5:22
